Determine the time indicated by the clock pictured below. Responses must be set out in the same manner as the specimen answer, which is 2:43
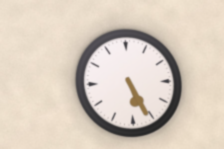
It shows 5:26
